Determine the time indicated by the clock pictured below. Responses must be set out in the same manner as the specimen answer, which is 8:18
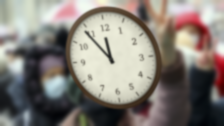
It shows 11:54
